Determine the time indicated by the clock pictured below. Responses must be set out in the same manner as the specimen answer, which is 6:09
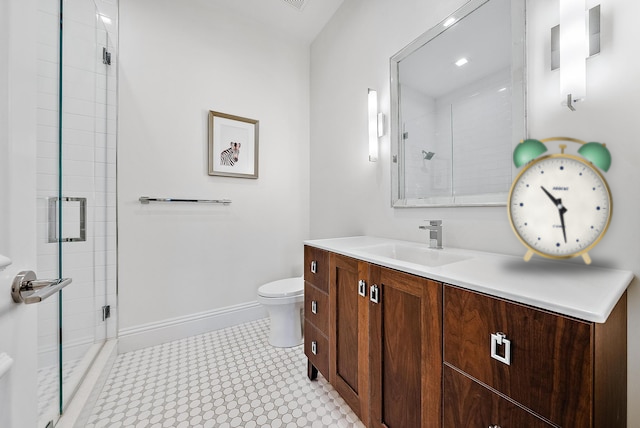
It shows 10:28
